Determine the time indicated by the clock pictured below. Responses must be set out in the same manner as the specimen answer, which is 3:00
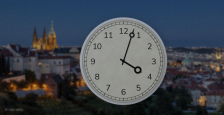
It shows 4:03
